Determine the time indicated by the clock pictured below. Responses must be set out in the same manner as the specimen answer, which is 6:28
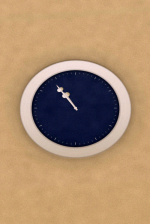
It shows 10:54
